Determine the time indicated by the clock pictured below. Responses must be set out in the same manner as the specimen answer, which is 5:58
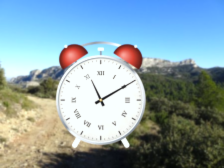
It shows 11:10
